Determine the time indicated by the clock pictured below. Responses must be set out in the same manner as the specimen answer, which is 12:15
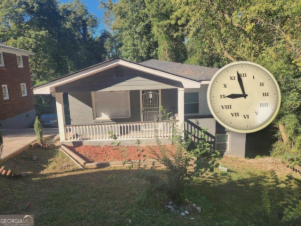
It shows 8:58
